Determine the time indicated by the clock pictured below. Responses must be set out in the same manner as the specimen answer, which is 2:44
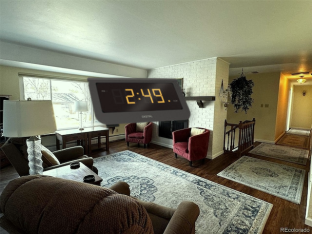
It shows 2:49
